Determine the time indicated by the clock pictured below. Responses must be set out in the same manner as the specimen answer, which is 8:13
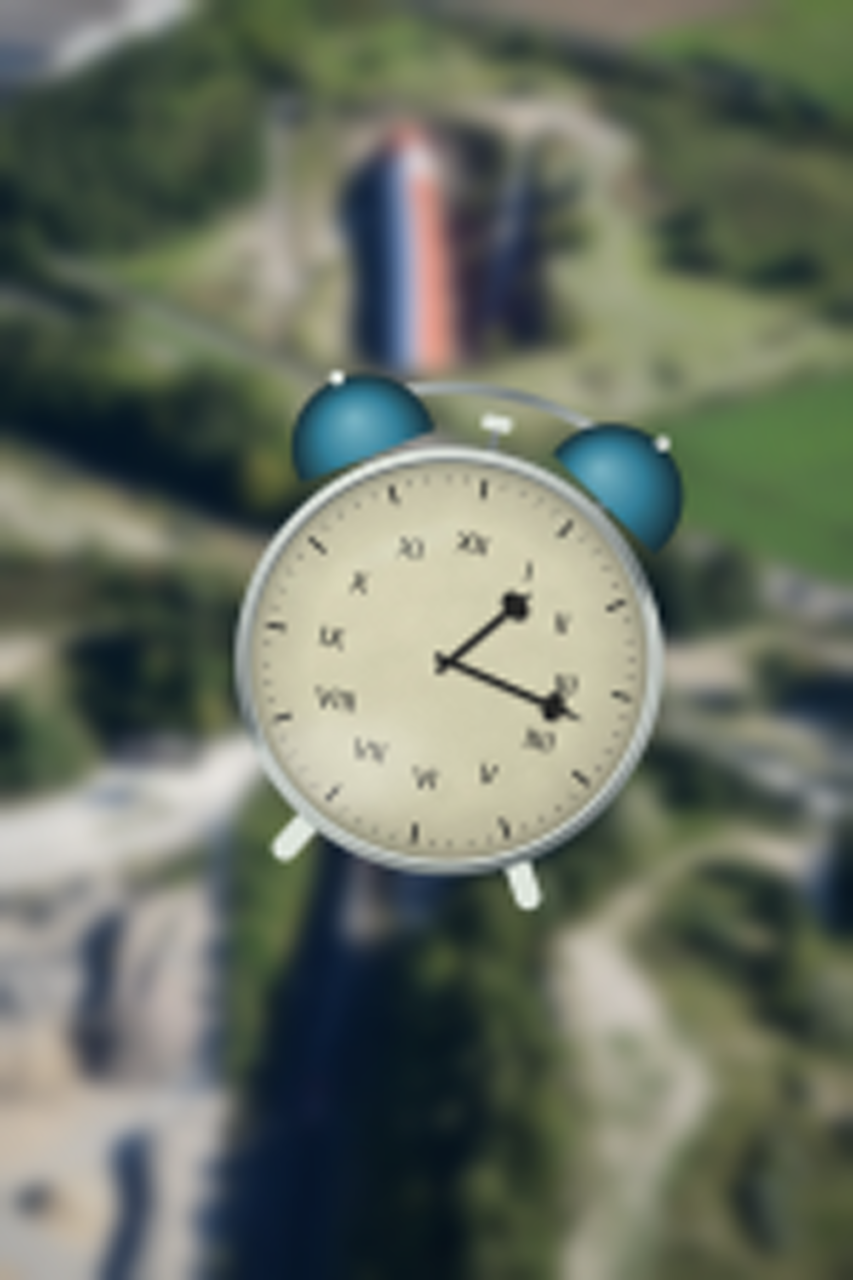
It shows 1:17
